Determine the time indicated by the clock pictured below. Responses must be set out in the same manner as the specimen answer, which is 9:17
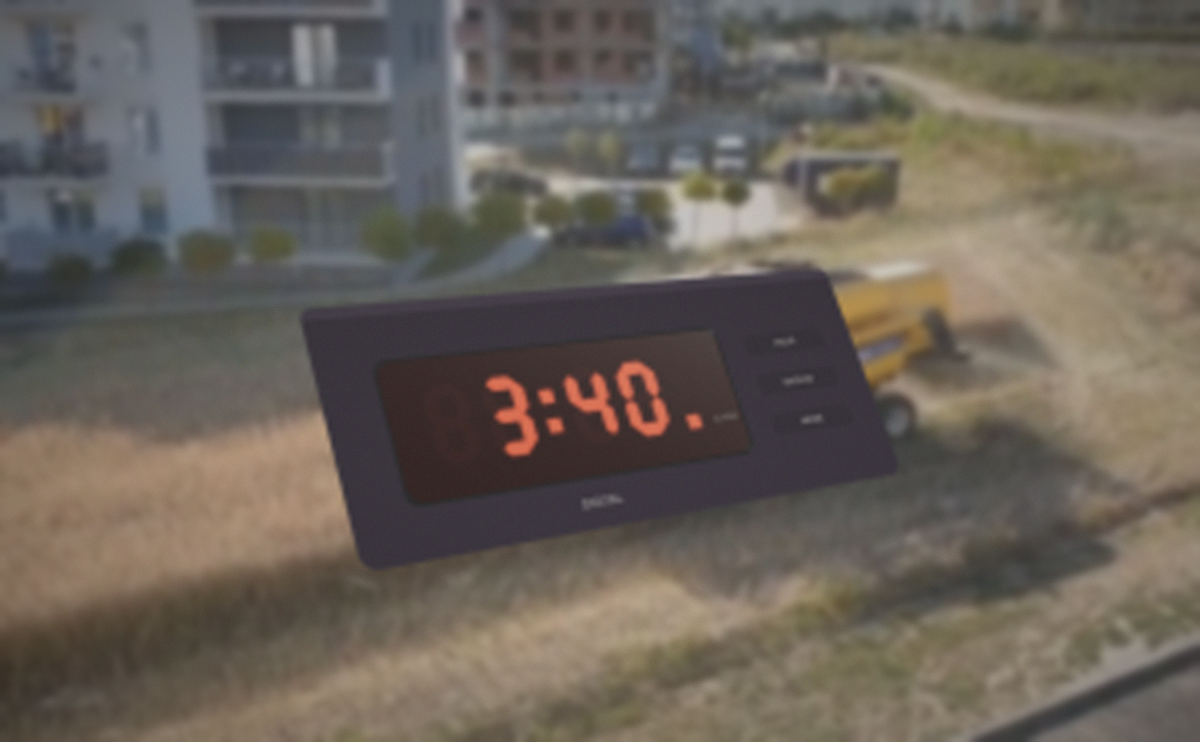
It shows 3:40
